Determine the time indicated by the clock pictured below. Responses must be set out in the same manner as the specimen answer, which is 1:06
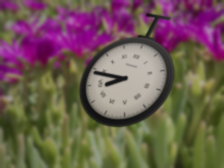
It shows 7:44
